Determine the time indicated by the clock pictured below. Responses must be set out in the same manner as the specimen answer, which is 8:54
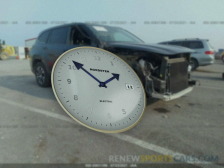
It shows 1:52
